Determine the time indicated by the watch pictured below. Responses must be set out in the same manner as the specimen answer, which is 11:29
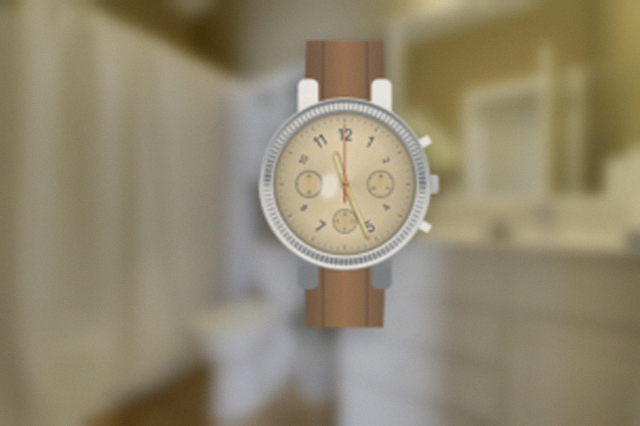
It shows 11:26
